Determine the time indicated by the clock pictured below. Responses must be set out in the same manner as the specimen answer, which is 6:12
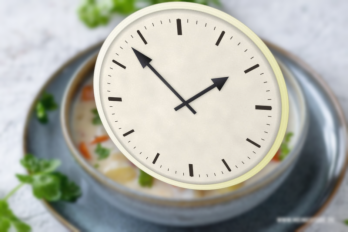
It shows 1:53
